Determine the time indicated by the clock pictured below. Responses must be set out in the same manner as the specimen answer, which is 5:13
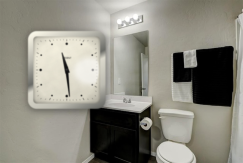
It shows 11:29
